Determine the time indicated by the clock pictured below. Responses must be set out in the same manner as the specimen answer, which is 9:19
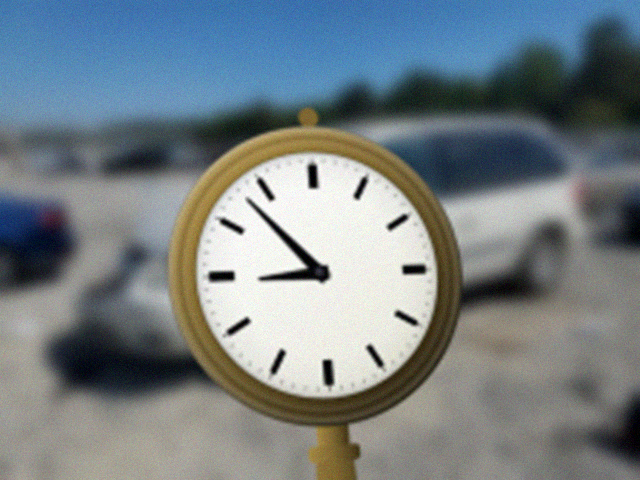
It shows 8:53
